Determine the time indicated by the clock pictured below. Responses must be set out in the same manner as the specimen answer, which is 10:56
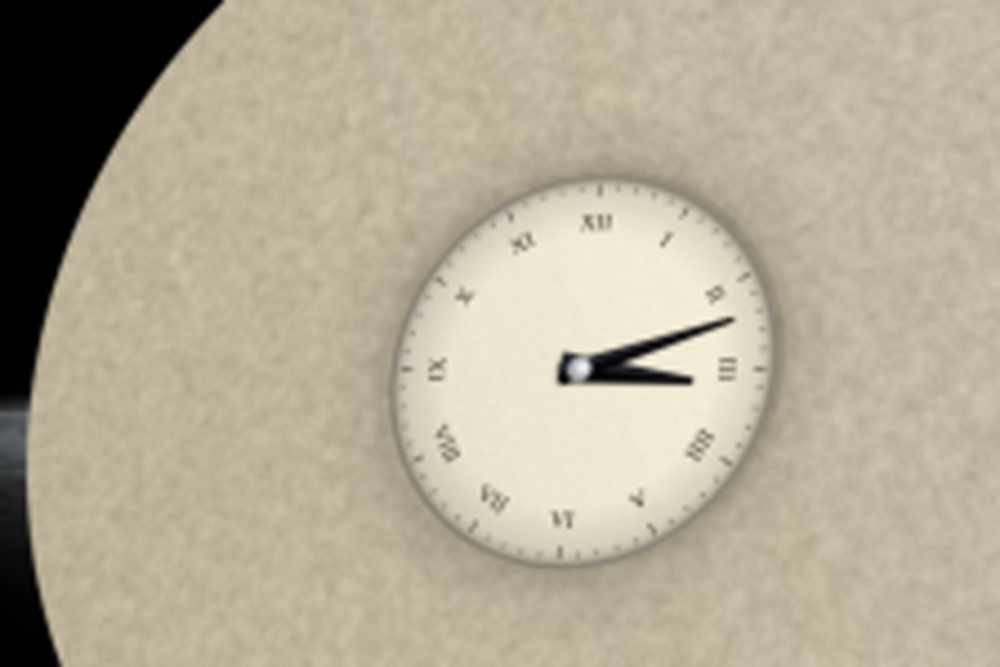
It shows 3:12
